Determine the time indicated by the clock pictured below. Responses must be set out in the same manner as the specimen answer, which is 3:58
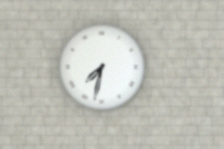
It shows 7:32
